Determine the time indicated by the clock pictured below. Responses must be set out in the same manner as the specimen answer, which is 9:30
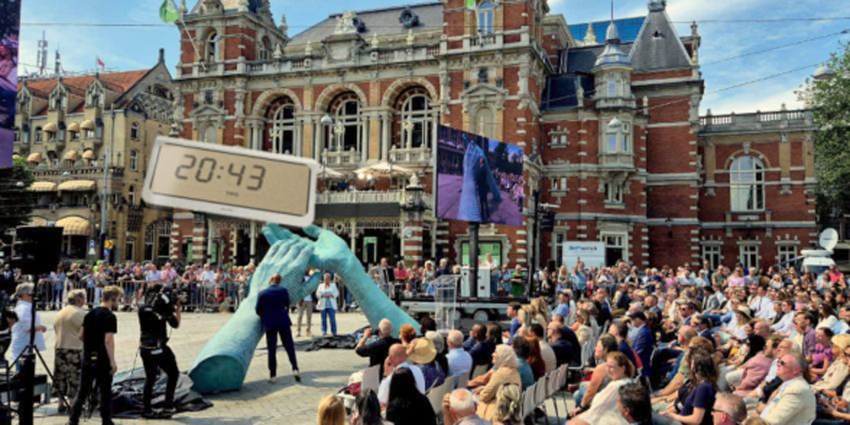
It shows 20:43
